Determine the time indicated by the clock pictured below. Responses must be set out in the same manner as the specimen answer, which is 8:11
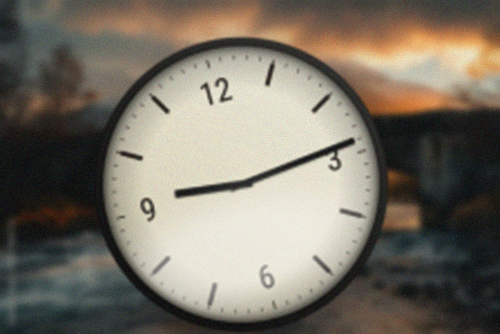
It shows 9:14
